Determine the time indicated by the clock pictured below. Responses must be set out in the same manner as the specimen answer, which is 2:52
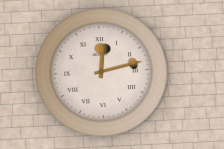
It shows 12:13
